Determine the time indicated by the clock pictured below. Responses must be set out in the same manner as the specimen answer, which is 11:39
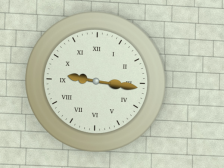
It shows 9:16
